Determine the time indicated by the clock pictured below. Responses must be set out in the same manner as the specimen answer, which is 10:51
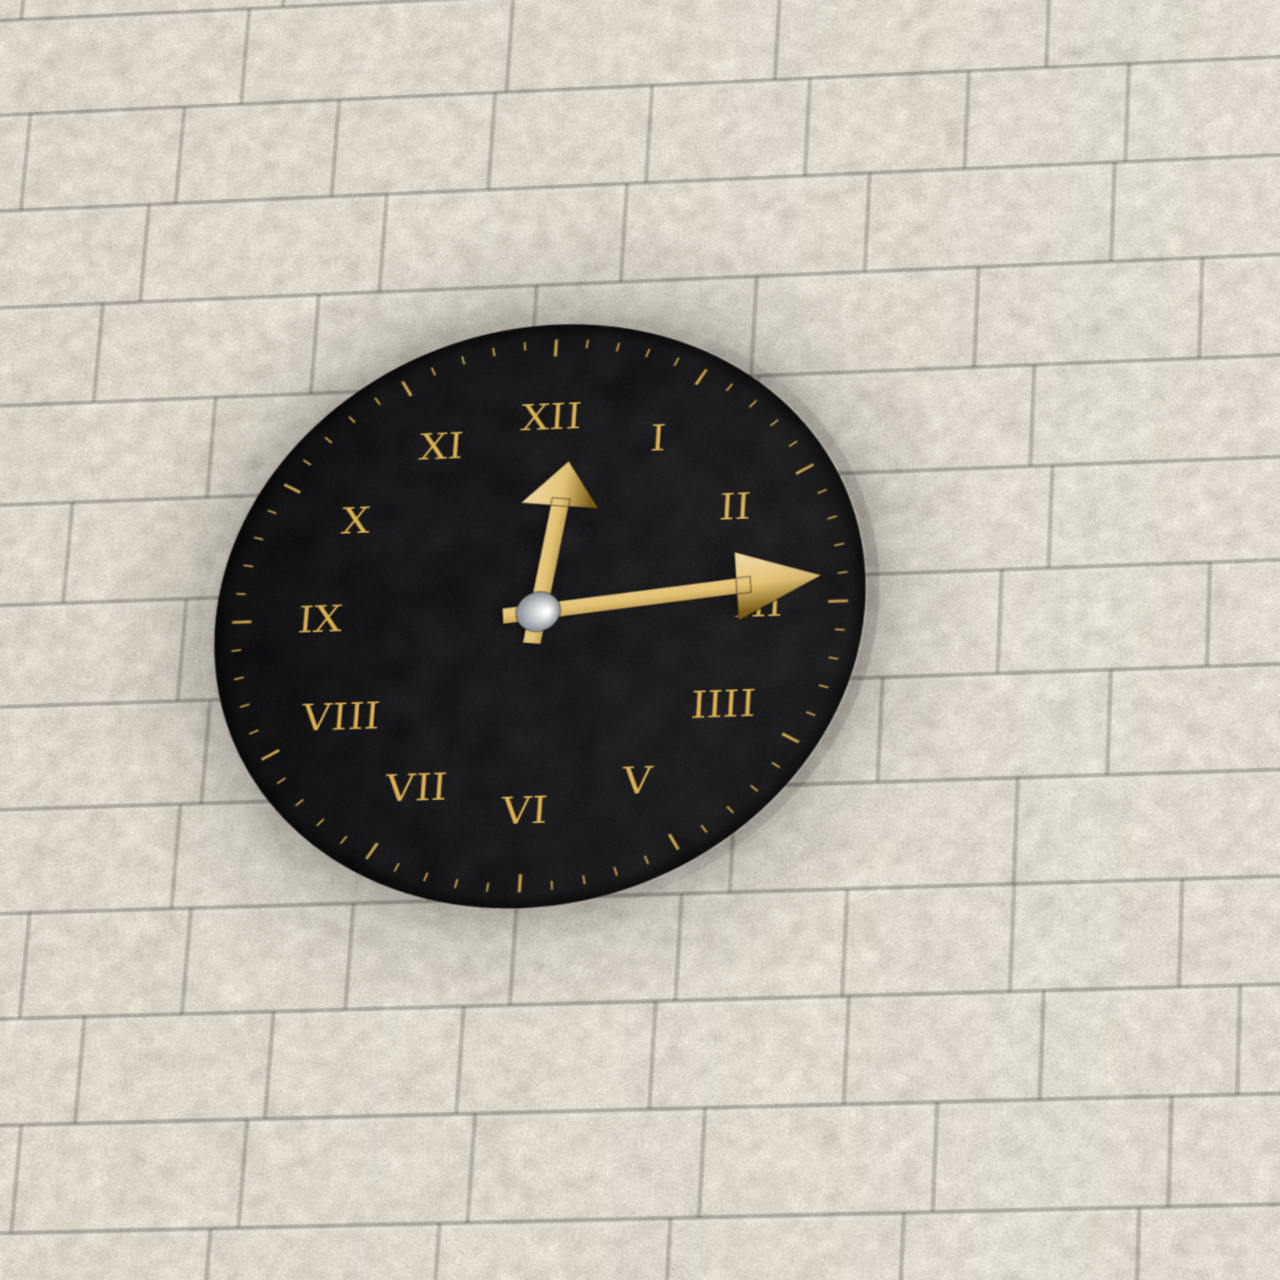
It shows 12:14
